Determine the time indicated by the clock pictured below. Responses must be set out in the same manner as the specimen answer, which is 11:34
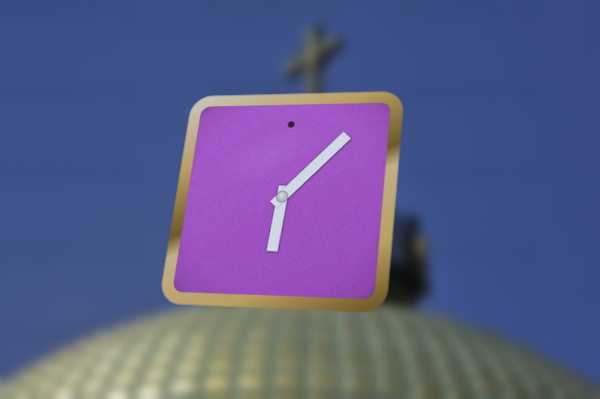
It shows 6:07
